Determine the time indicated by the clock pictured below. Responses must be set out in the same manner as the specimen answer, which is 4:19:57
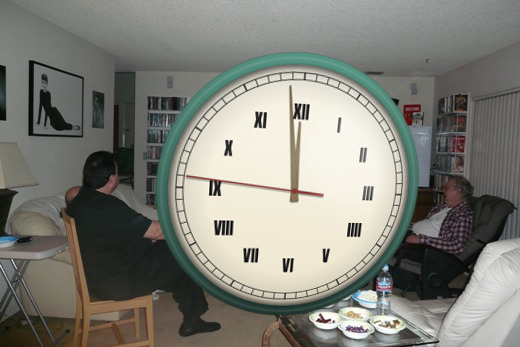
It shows 11:58:46
